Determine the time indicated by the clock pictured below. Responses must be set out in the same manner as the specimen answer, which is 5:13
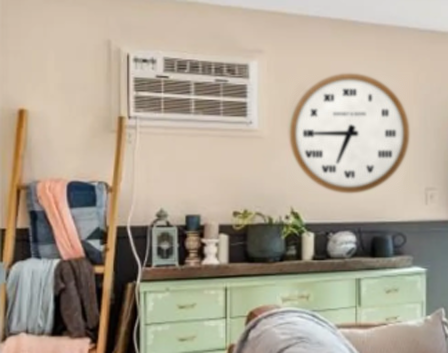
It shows 6:45
